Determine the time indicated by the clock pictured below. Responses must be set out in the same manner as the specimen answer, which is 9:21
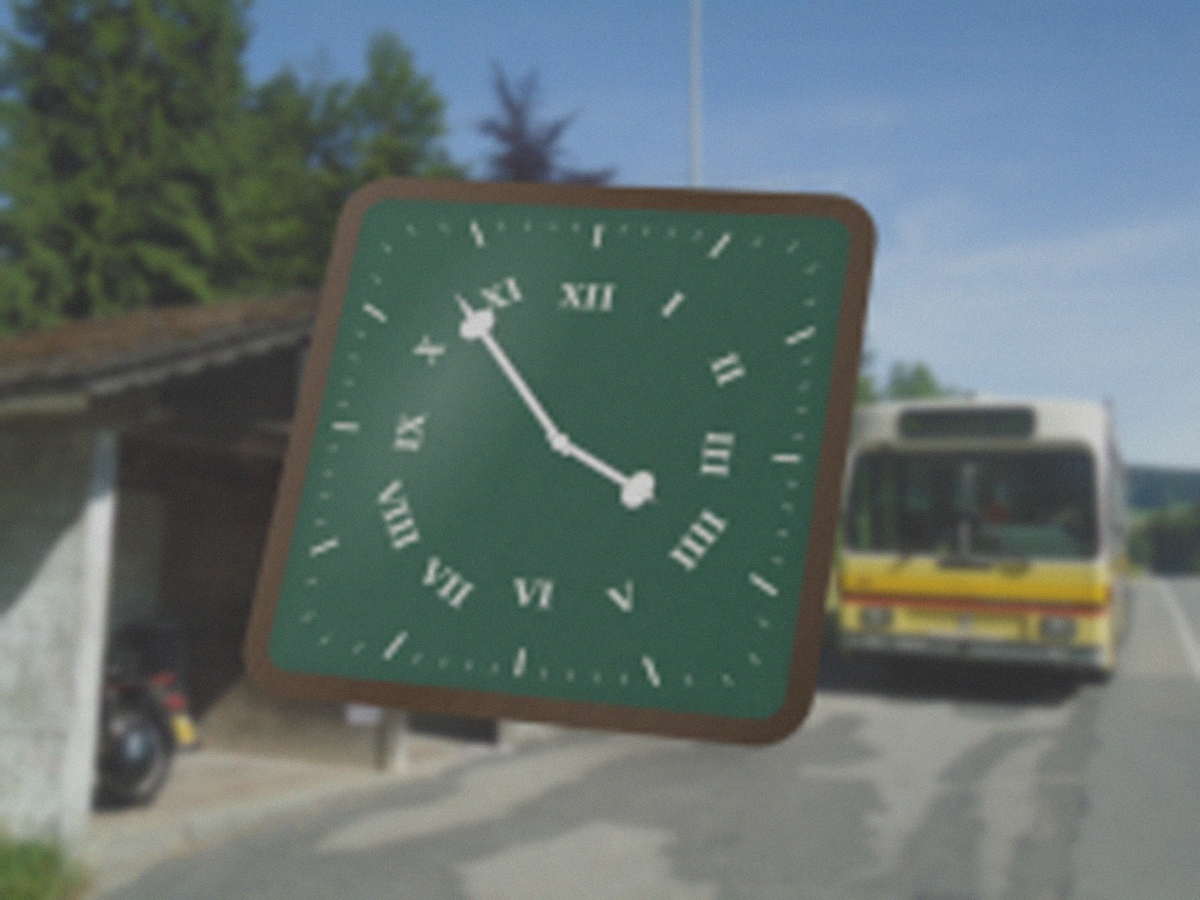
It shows 3:53
